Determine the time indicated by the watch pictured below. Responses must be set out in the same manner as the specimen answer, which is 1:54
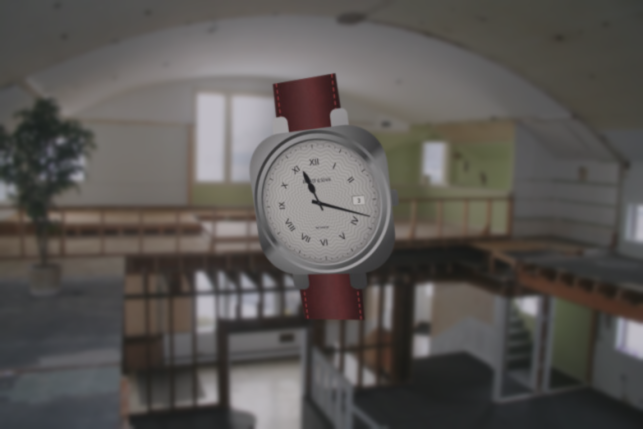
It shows 11:18
